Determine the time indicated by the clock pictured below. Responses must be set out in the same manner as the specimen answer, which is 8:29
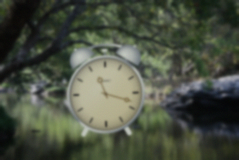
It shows 11:18
